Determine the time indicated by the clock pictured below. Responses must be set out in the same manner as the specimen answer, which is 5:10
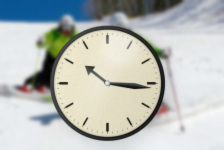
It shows 10:16
